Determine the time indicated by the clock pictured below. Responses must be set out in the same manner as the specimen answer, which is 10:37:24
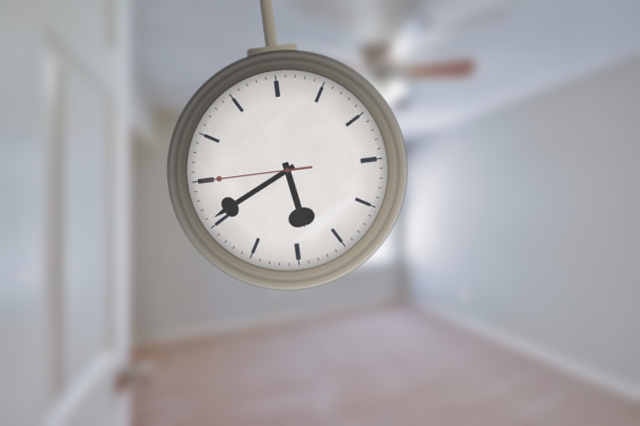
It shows 5:40:45
